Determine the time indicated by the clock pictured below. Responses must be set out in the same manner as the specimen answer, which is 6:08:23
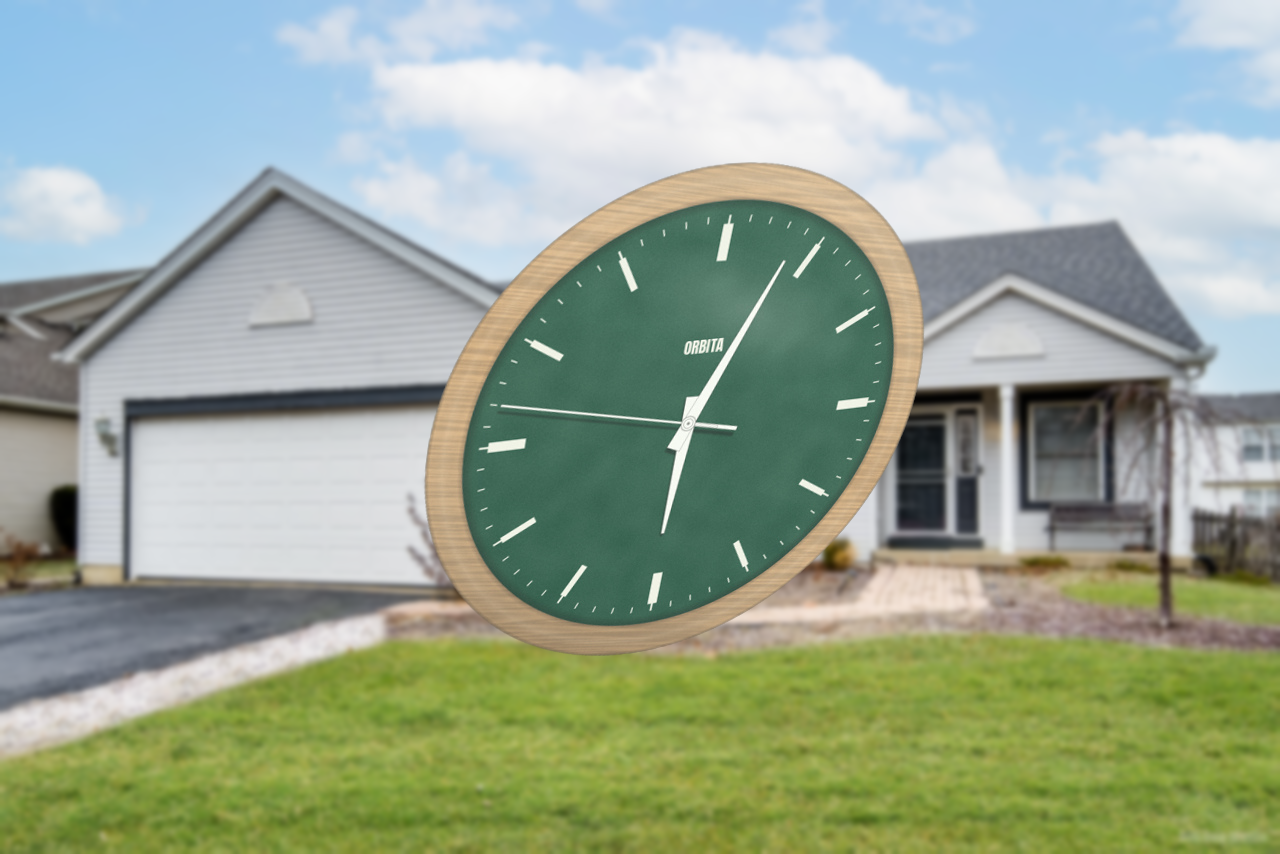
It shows 6:03:47
